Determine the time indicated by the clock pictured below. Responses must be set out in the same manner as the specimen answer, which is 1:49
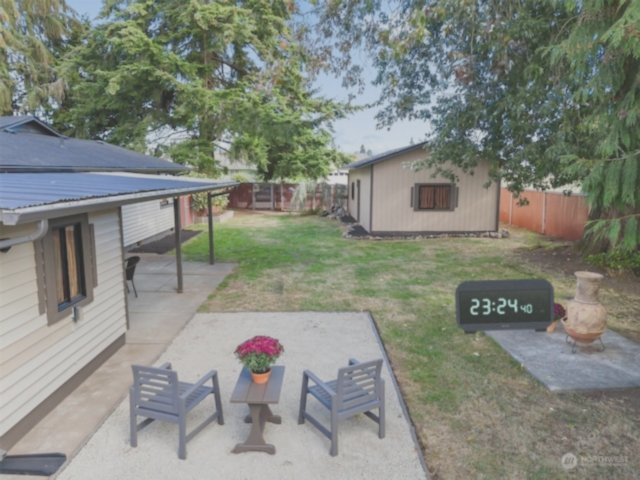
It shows 23:24
